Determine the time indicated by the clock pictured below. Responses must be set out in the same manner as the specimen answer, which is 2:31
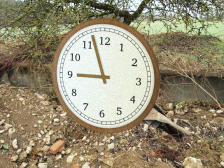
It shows 8:57
